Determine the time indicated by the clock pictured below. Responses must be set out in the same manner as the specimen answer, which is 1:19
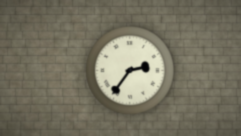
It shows 2:36
